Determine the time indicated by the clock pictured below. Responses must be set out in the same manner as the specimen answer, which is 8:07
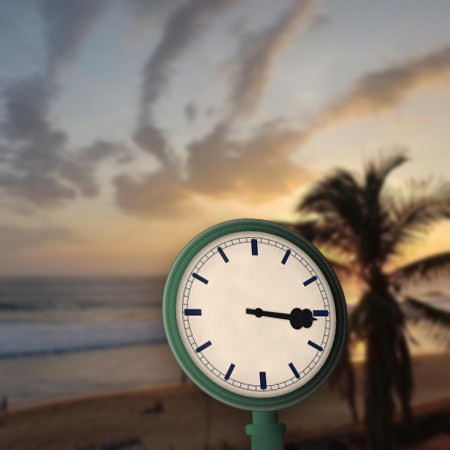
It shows 3:16
